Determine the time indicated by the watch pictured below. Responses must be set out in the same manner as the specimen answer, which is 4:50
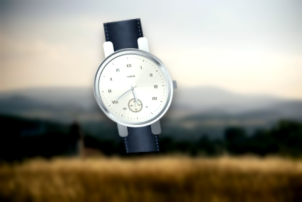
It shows 5:40
